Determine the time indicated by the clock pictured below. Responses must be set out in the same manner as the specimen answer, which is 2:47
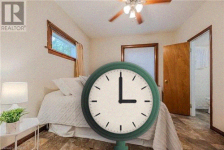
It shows 3:00
